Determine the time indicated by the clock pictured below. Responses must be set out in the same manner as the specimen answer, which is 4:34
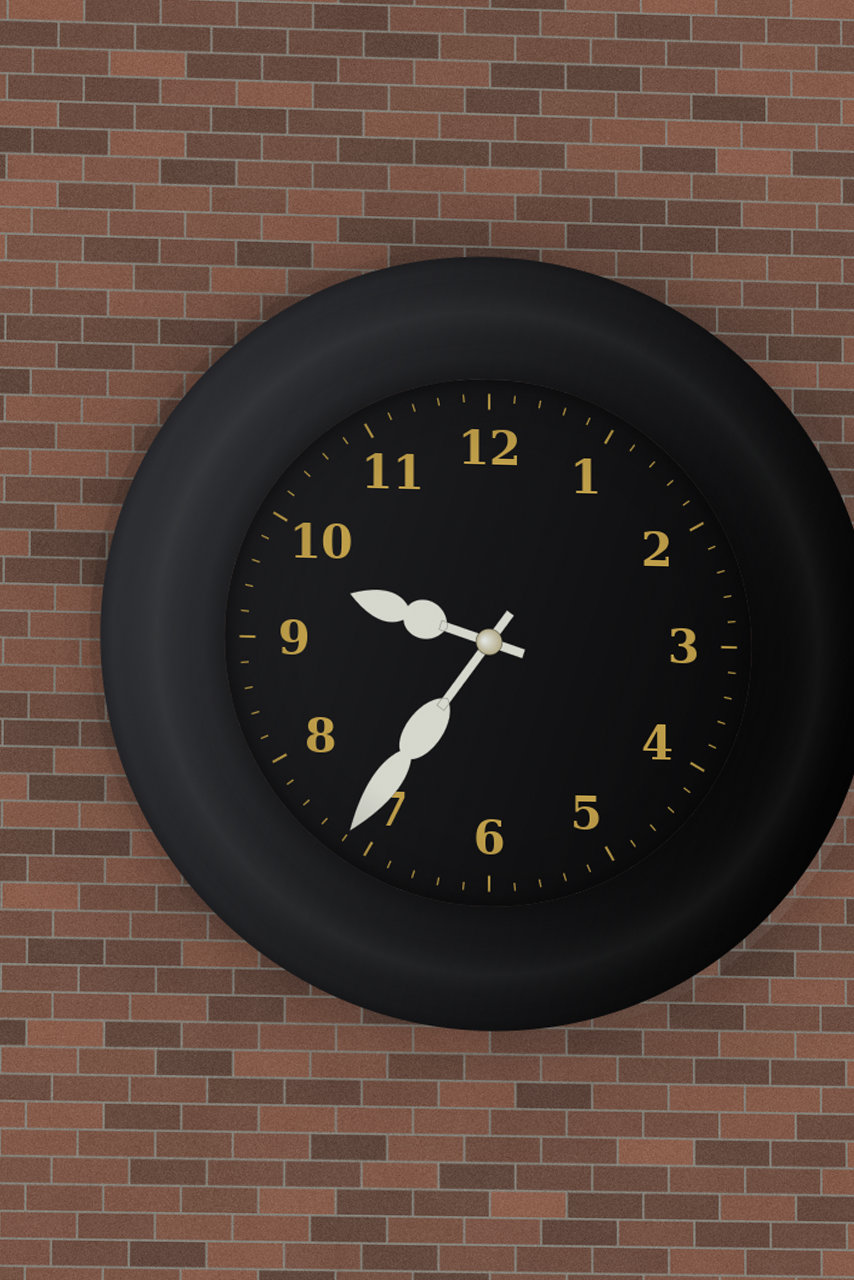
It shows 9:36
